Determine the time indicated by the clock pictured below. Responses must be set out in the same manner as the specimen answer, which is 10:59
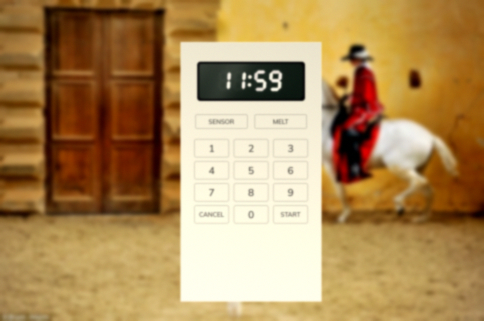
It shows 11:59
